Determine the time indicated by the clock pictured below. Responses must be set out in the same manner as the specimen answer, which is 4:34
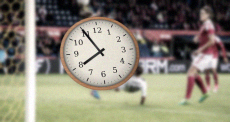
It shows 7:55
